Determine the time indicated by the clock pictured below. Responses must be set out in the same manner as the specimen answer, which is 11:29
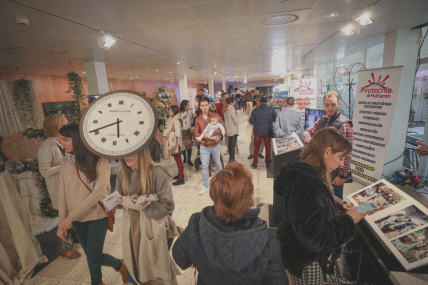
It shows 5:41
